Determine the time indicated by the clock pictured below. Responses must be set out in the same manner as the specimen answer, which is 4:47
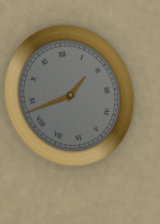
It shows 1:43
